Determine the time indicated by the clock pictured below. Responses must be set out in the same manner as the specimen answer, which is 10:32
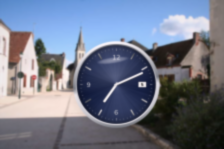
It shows 7:11
